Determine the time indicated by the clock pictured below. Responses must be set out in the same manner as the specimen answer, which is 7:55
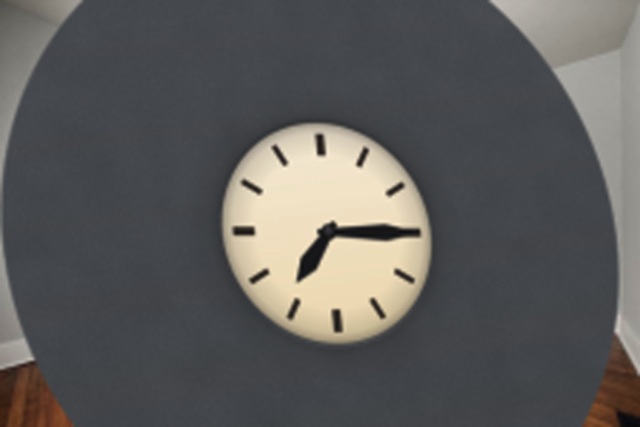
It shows 7:15
